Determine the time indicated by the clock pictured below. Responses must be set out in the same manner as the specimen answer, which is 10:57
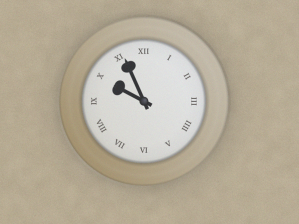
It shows 9:56
